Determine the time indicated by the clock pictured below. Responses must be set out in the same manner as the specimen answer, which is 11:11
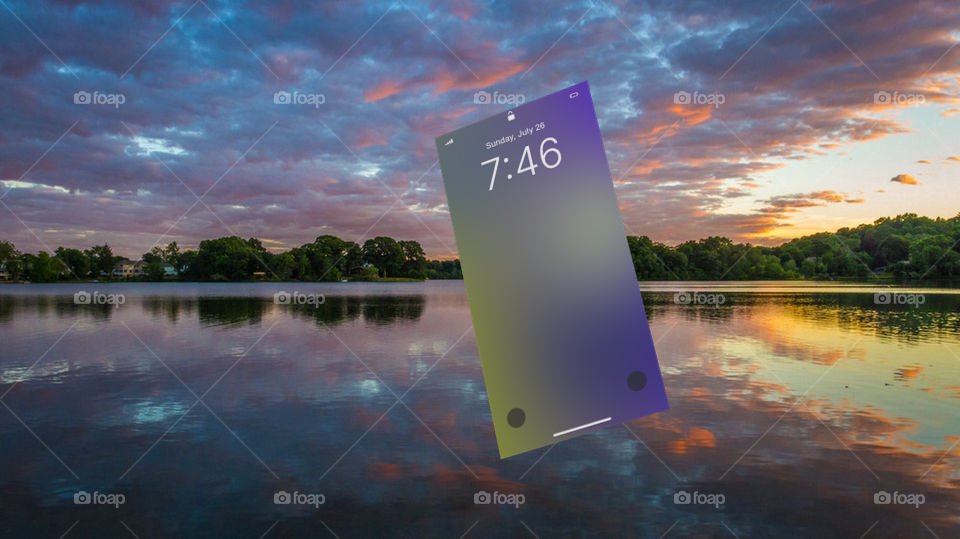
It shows 7:46
